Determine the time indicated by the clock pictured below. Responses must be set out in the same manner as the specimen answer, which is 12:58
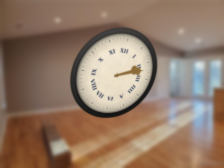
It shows 2:12
